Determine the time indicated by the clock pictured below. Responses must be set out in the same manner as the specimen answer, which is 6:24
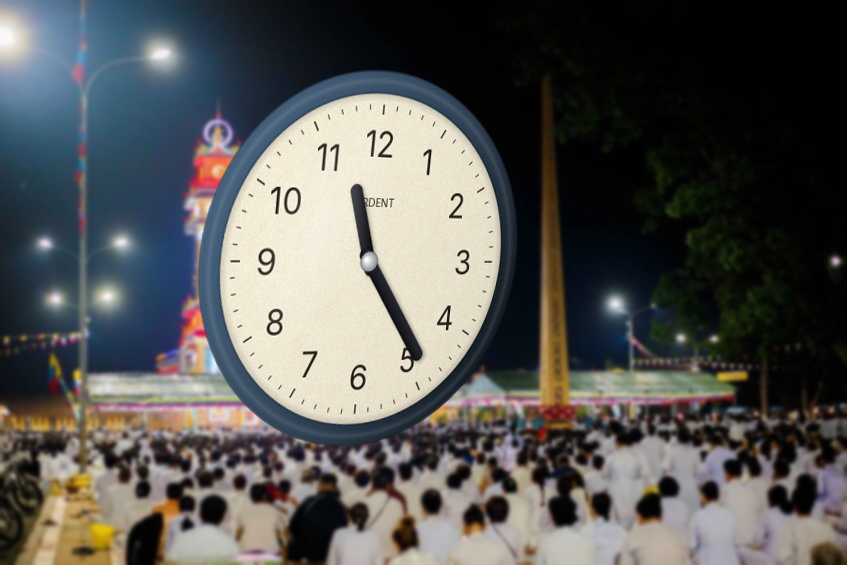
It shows 11:24
